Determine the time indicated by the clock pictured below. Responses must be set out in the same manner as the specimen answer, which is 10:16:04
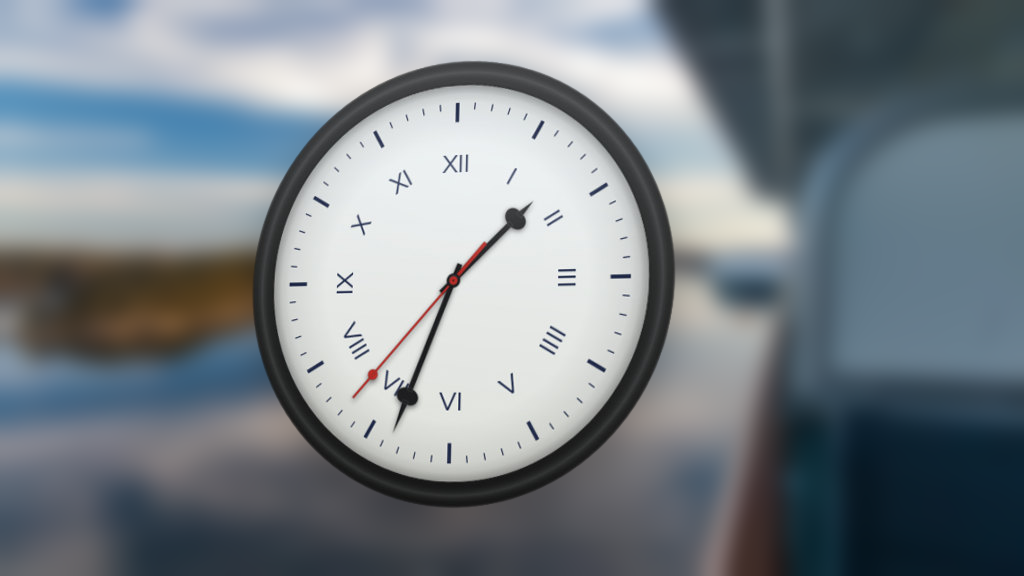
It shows 1:33:37
